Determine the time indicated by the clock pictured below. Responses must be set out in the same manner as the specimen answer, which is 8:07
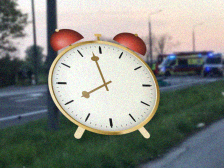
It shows 7:58
